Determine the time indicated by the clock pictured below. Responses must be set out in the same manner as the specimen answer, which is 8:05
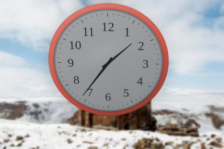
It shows 1:36
